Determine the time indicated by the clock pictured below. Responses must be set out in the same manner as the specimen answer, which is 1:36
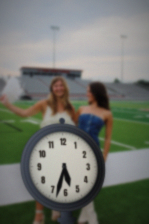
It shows 5:33
